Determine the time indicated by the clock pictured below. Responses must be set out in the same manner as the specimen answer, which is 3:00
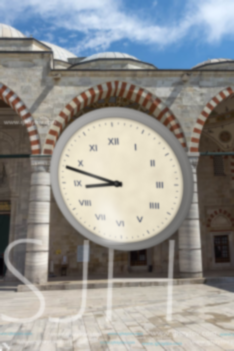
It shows 8:48
